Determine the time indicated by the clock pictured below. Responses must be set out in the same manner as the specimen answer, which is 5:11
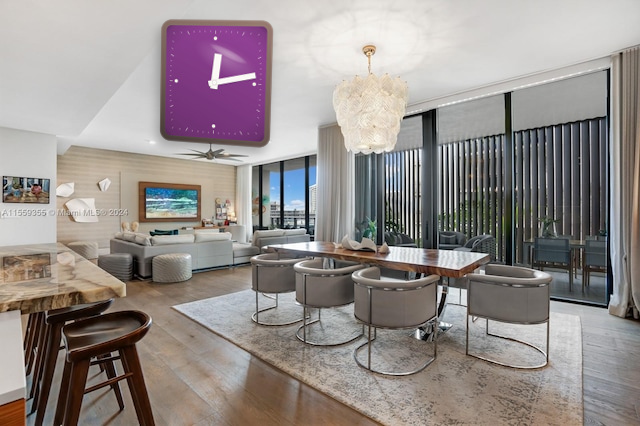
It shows 12:13
